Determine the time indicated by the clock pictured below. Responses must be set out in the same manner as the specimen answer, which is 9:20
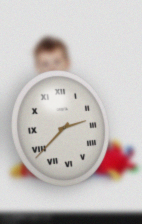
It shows 2:39
